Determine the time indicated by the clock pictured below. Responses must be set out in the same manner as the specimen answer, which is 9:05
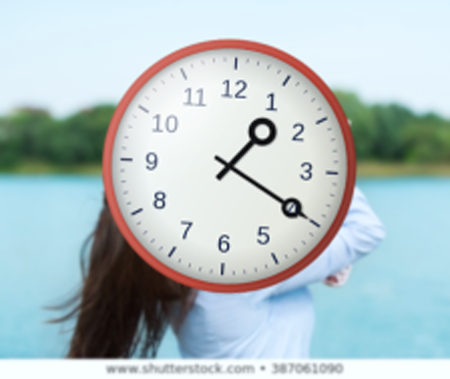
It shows 1:20
